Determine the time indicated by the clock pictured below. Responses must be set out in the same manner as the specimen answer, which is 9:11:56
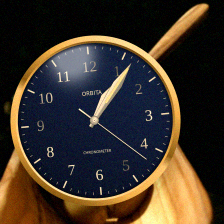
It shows 1:06:22
